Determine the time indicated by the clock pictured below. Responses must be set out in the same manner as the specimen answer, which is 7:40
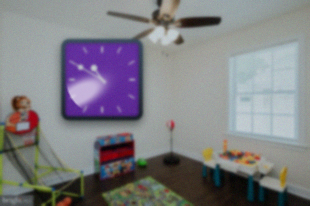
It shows 10:50
